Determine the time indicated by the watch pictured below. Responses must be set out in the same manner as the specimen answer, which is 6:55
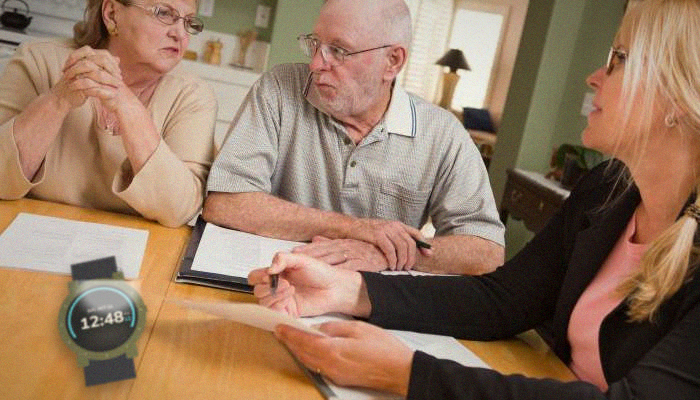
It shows 12:48
